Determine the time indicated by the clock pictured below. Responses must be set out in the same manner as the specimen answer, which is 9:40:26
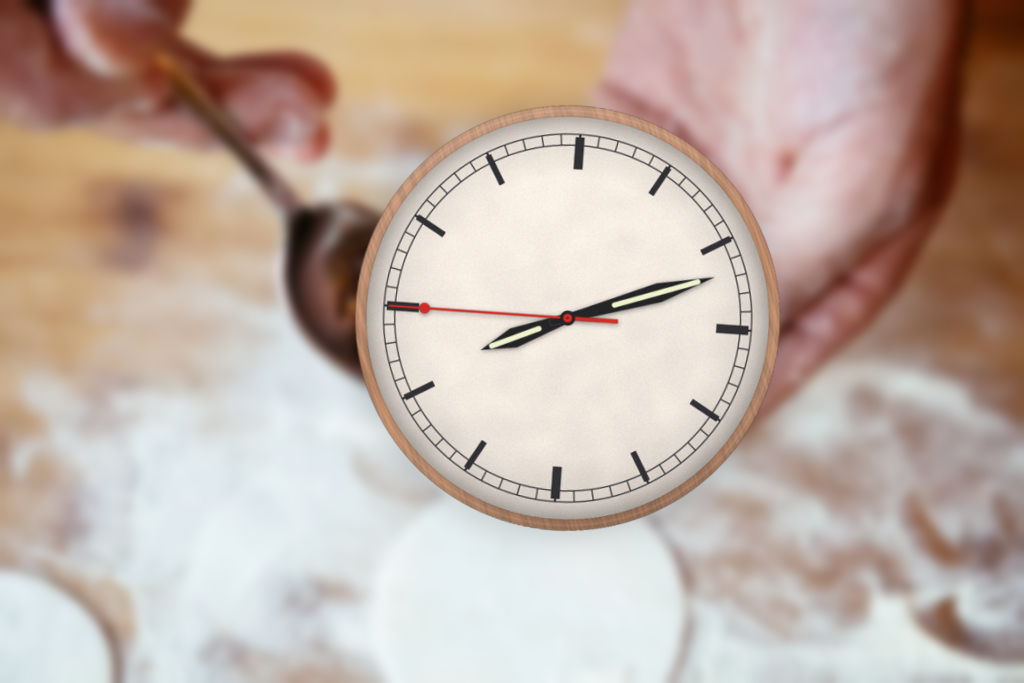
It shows 8:11:45
